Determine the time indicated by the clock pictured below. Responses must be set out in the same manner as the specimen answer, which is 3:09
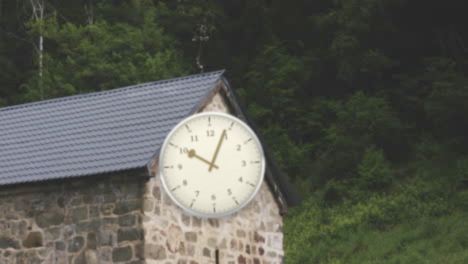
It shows 10:04
